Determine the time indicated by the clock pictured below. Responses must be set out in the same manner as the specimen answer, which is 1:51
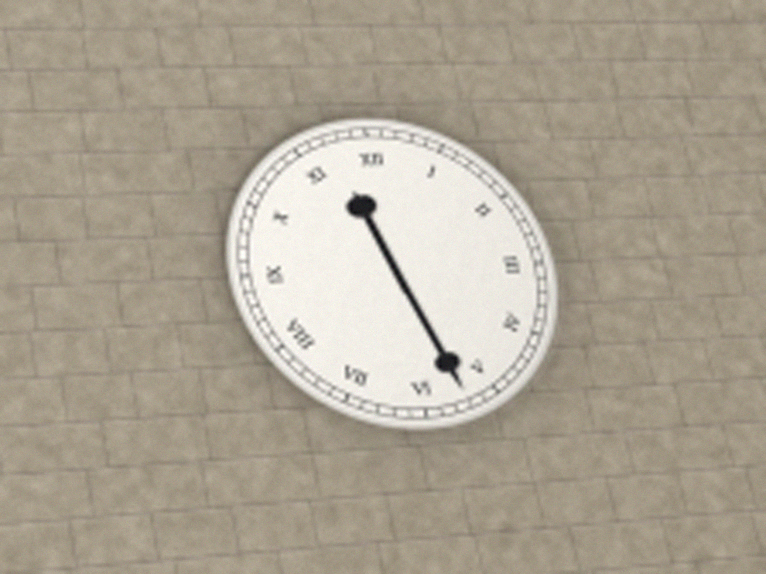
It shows 11:27
